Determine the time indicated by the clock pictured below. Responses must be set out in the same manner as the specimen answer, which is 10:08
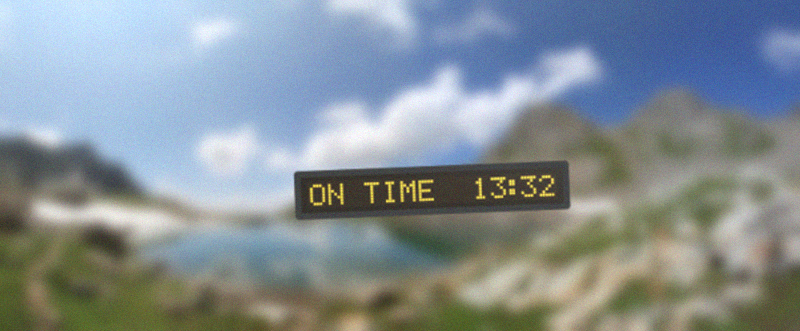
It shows 13:32
